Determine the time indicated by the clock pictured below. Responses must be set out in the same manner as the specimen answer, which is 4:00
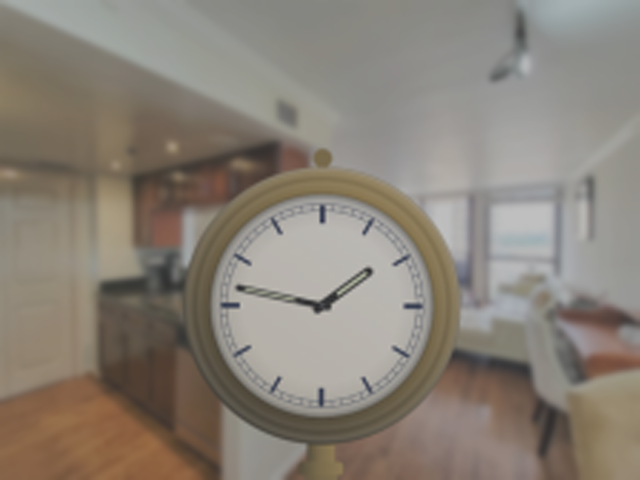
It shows 1:47
